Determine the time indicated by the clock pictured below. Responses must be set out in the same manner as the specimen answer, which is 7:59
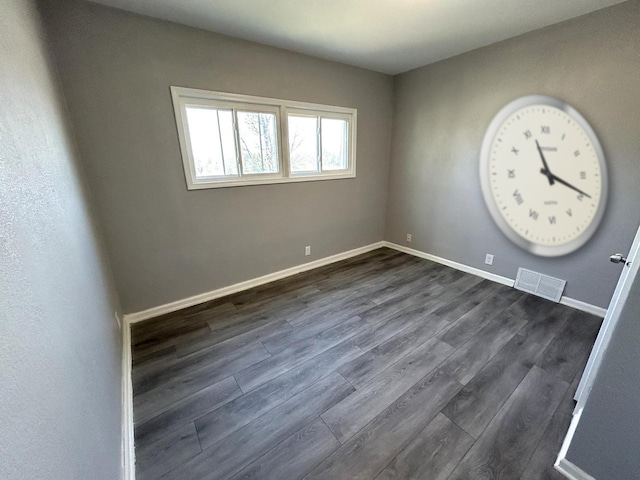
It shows 11:19
